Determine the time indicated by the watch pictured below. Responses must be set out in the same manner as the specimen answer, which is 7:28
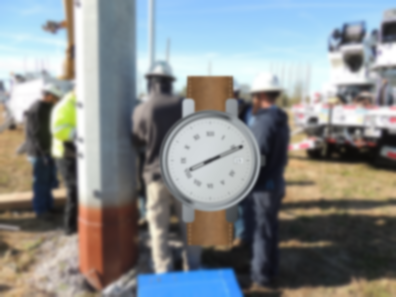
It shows 8:11
